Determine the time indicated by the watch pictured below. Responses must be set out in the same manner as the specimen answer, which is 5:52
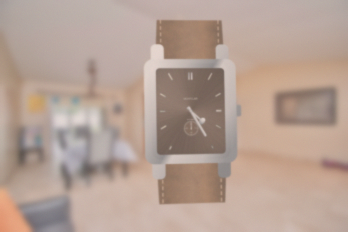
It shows 4:25
